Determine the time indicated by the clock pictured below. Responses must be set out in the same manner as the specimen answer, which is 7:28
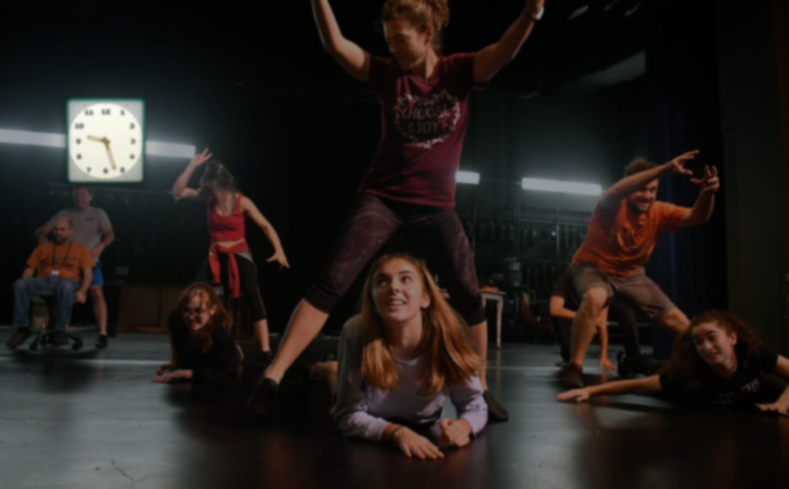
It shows 9:27
